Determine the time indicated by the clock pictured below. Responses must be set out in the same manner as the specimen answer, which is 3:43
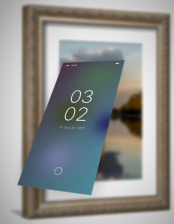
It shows 3:02
